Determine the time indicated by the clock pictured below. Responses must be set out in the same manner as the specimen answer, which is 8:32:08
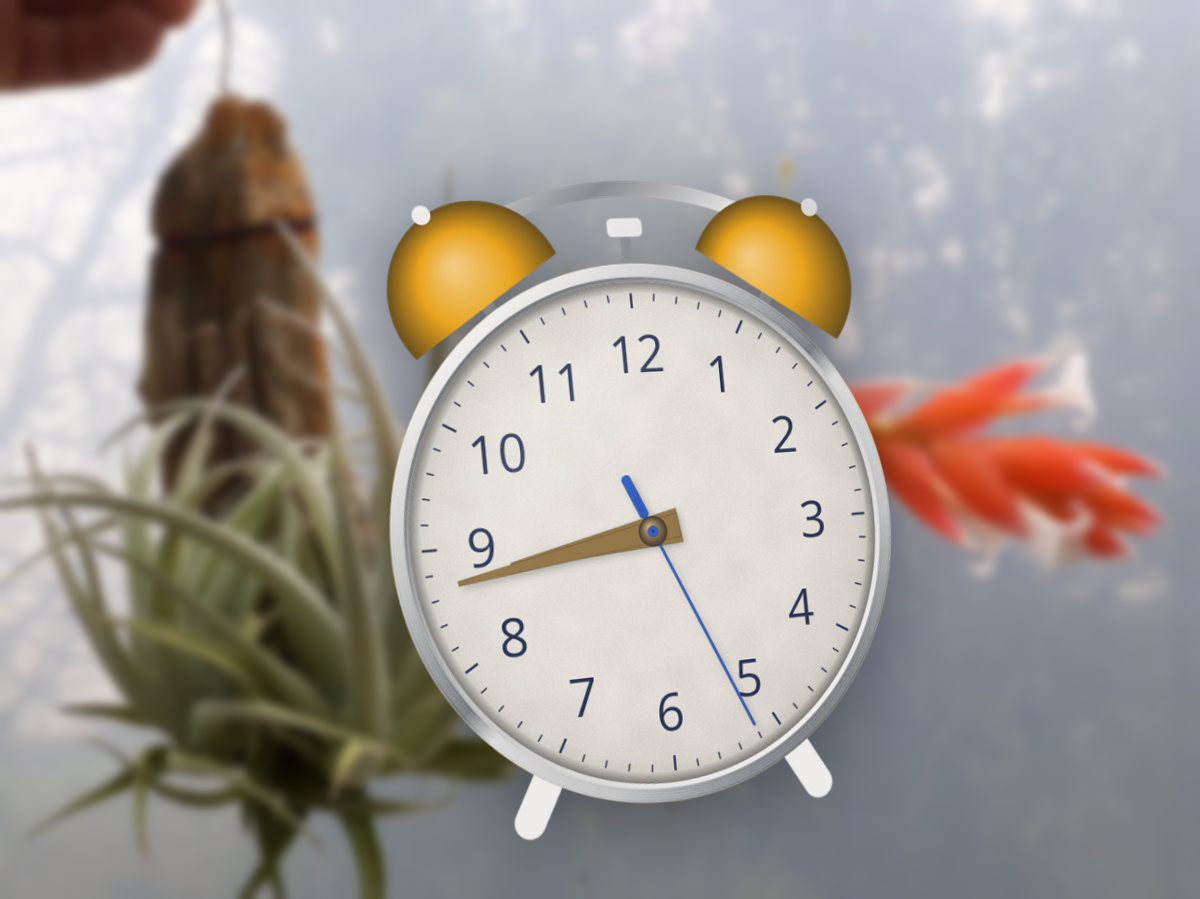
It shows 8:43:26
